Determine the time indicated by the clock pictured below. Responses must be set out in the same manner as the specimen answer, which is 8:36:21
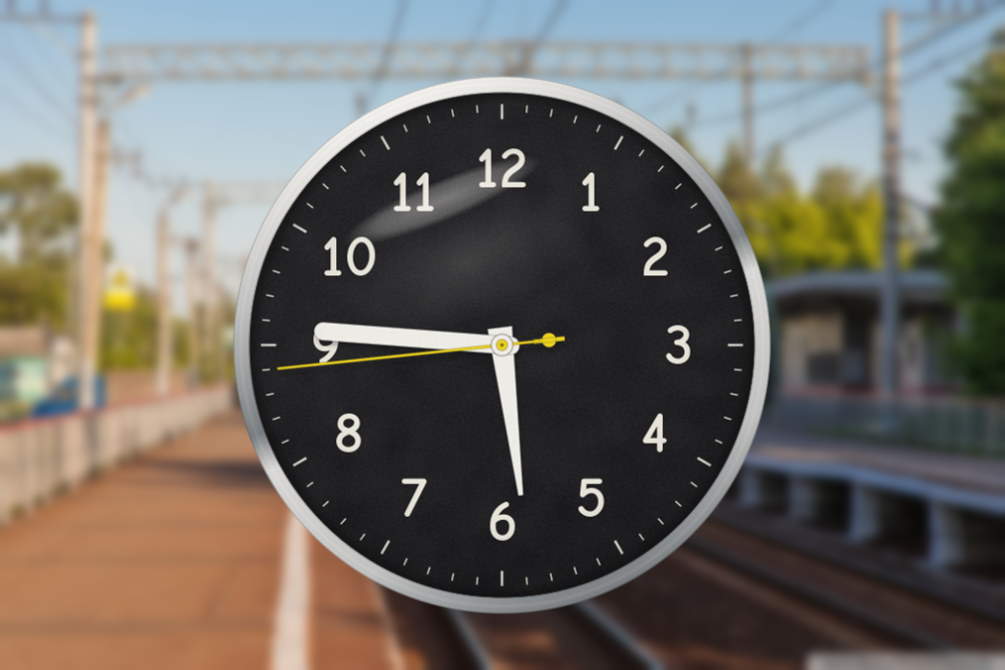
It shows 5:45:44
